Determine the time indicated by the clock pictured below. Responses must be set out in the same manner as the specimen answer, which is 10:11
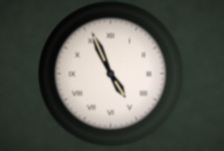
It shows 4:56
